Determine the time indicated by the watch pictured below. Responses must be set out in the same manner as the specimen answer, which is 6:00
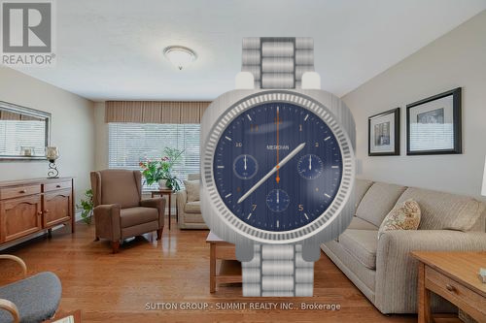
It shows 1:38
